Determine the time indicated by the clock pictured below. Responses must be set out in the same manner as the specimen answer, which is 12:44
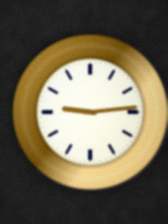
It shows 9:14
